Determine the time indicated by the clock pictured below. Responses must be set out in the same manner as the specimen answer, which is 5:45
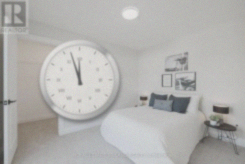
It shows 11:57
